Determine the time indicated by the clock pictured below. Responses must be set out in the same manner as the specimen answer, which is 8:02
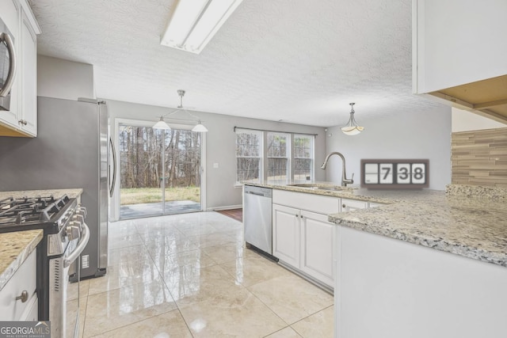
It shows 7:38
